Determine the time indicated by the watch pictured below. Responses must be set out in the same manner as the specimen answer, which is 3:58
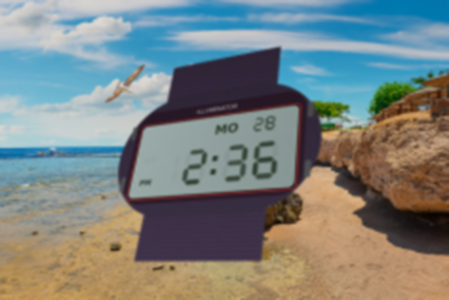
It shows 2:36
